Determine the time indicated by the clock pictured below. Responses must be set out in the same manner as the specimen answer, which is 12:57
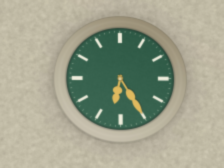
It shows 6:25
